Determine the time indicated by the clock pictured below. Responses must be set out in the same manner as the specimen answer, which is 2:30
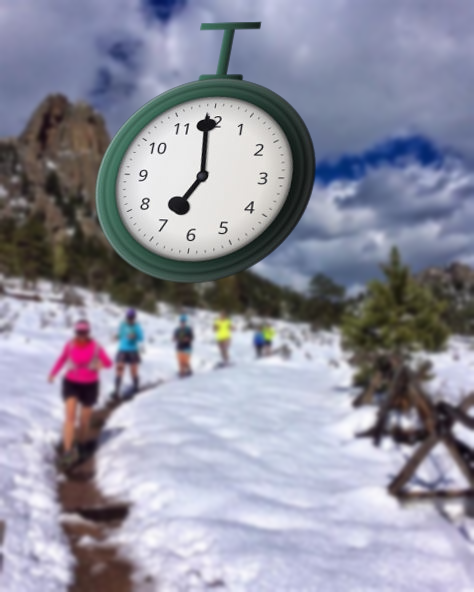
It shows 6:59
